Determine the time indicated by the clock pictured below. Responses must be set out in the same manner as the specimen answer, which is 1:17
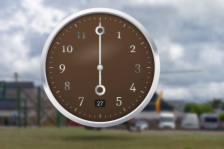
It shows 6:00
